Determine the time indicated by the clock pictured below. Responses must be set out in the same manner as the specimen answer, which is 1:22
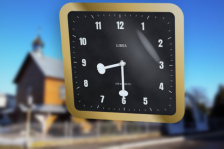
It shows 8:30
